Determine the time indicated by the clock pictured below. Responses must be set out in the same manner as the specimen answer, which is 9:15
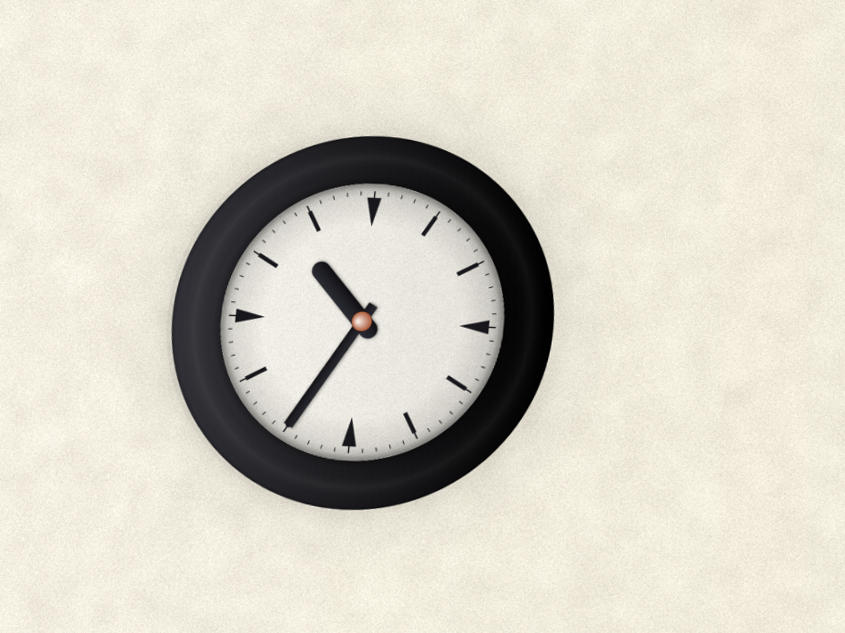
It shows 10:35
